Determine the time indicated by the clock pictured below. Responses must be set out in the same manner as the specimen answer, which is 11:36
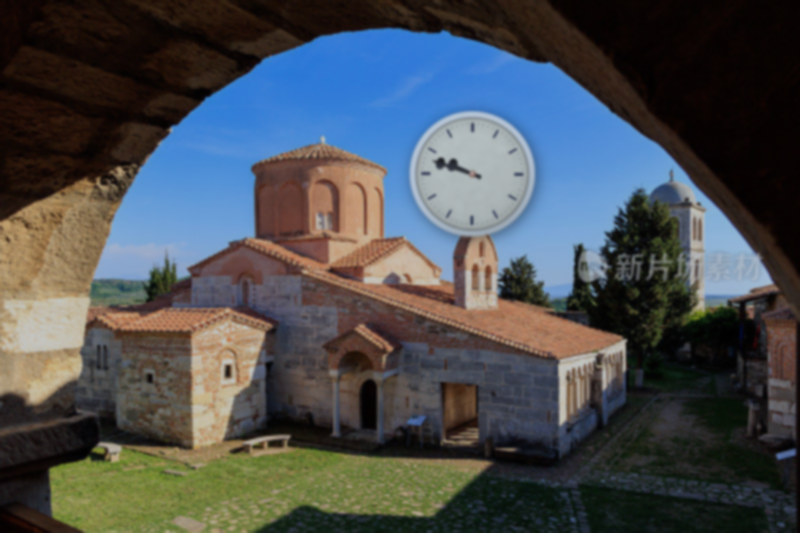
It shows 9:48
